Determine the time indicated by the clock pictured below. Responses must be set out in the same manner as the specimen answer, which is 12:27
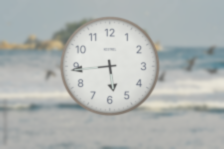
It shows 5:44
